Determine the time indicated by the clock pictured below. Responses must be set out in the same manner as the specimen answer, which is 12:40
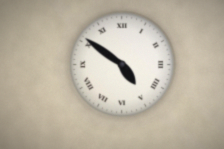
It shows 4:51
